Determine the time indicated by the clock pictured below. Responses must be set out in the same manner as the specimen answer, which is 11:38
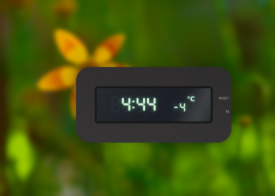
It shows 4:44
